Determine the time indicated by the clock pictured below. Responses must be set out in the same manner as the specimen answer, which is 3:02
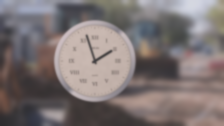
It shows 1:57
